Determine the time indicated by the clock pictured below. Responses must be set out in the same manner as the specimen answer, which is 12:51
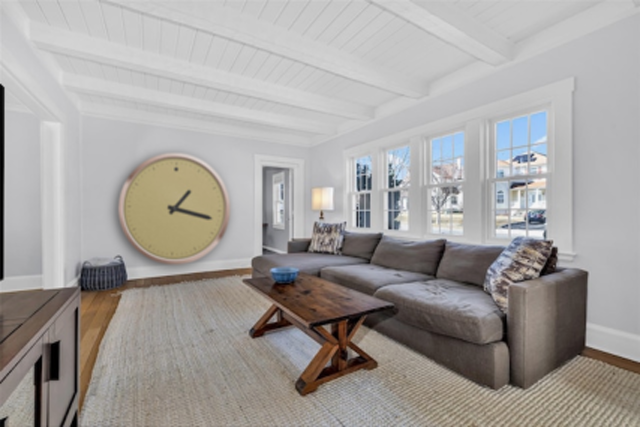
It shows 1:17
